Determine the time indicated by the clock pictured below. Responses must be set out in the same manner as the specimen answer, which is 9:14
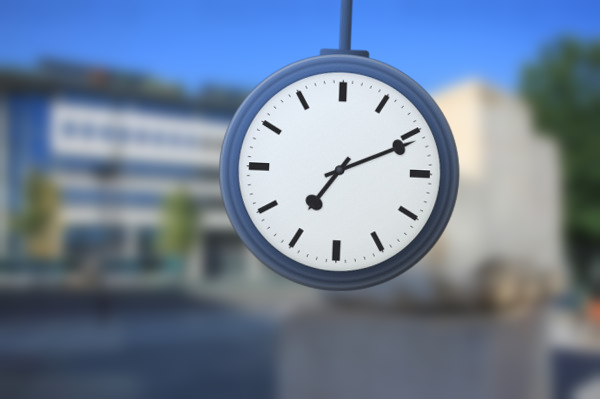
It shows 7:11
